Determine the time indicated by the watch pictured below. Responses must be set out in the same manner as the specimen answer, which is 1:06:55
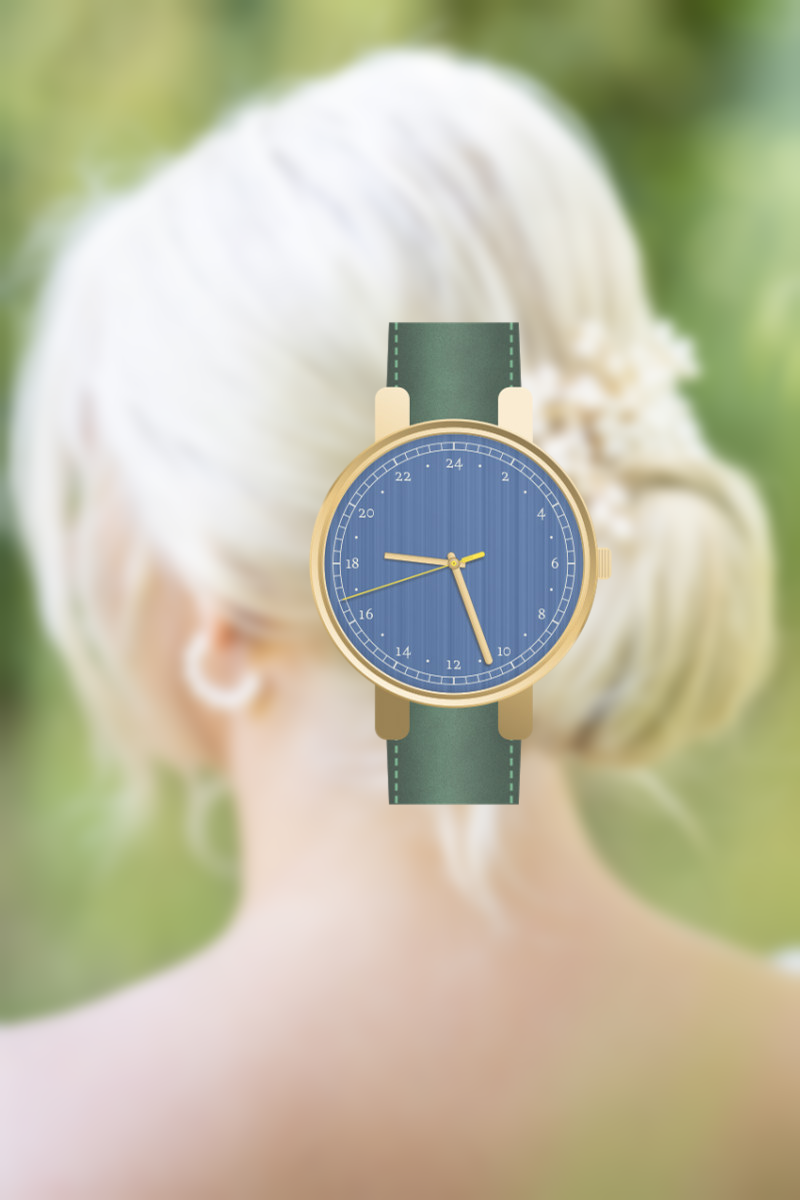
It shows 18:26:42
